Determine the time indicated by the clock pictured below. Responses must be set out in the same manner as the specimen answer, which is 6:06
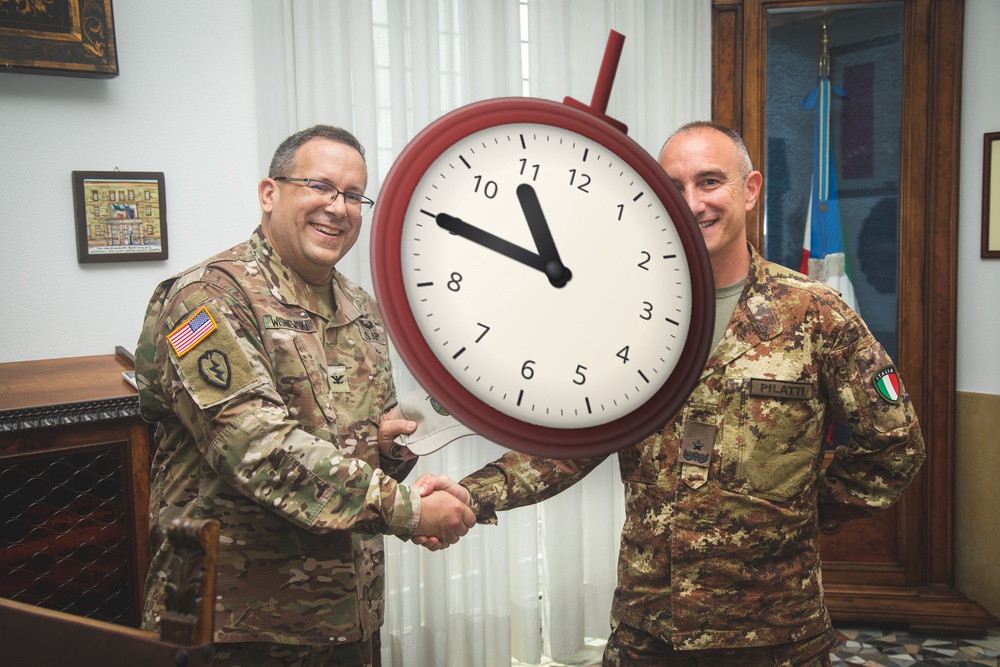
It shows 10:45
